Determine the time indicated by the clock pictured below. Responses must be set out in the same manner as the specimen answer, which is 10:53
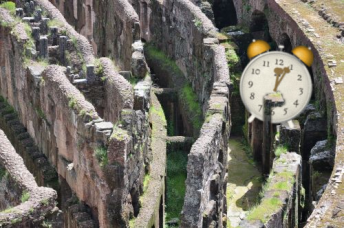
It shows 12:04
